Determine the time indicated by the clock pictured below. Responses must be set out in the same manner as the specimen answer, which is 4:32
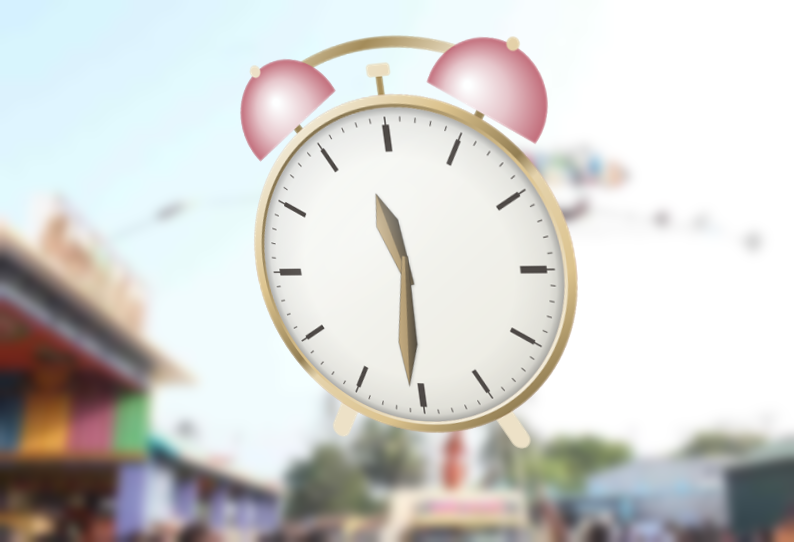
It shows 11:31
